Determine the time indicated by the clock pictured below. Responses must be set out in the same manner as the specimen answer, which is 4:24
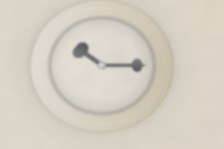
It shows 10:15
